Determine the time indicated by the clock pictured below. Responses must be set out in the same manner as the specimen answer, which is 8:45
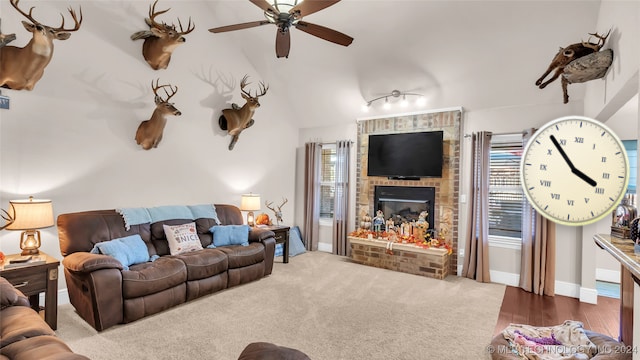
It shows 3:53
